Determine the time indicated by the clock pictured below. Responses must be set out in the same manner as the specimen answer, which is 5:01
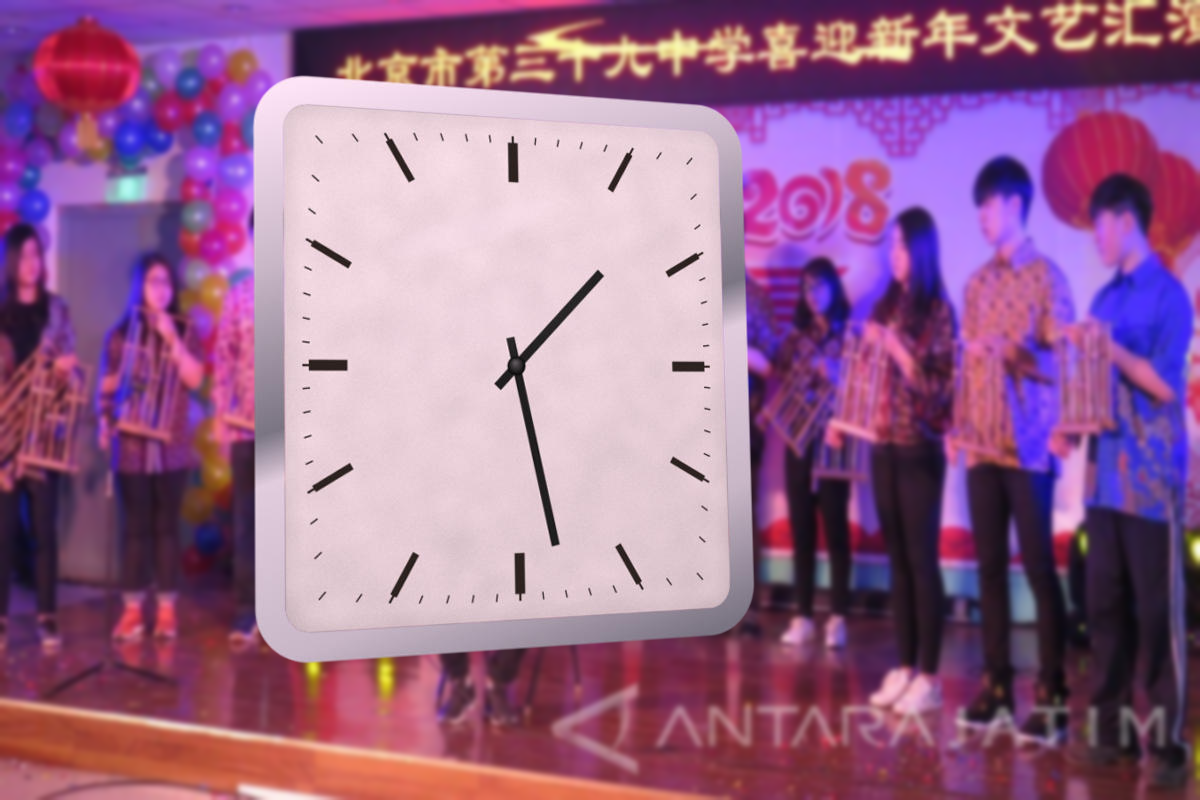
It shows 1:28
